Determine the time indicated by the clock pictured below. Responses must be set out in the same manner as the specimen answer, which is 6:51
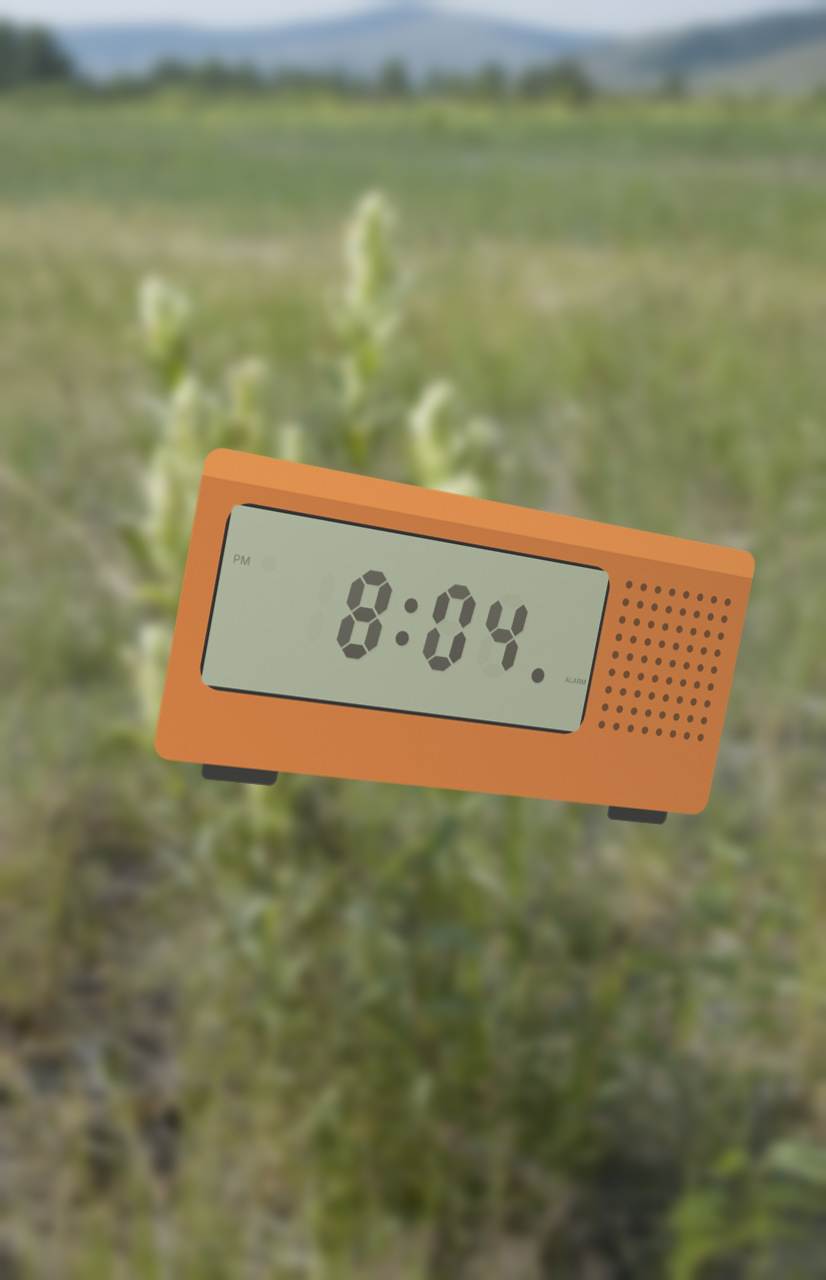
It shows 8:04
